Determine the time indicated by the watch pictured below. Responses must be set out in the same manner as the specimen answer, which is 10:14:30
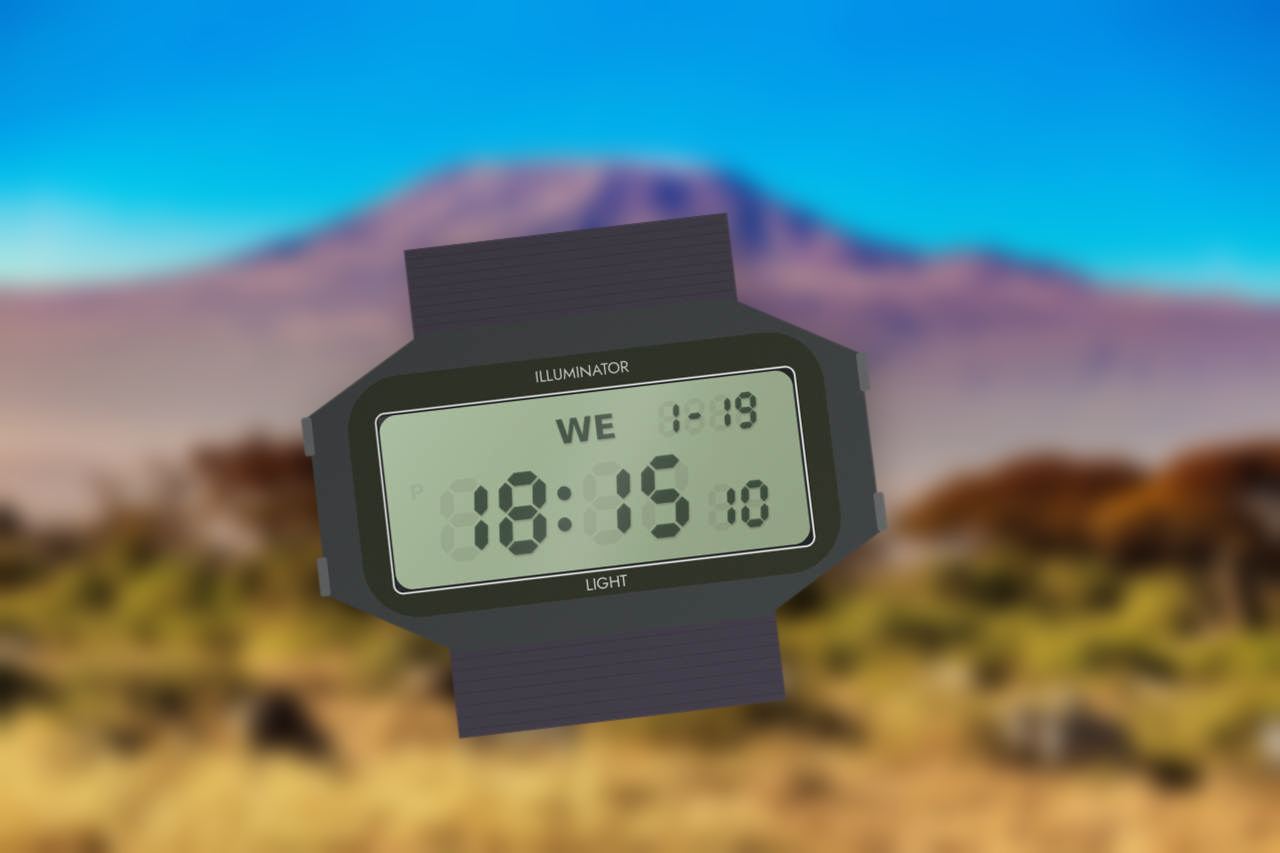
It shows 18:15:10
